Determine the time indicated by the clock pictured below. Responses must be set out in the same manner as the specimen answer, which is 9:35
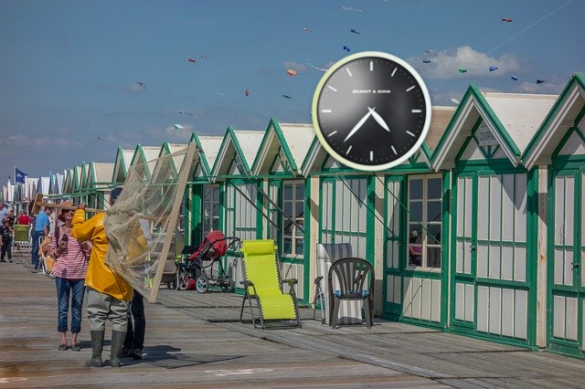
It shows 4:37
